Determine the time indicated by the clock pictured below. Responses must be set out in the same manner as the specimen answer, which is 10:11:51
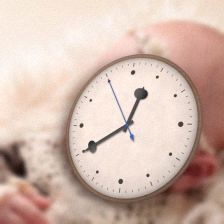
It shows 12:39:55
